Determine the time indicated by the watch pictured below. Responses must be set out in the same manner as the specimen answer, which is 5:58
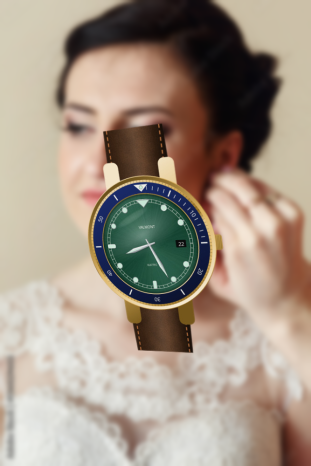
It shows 8:26
